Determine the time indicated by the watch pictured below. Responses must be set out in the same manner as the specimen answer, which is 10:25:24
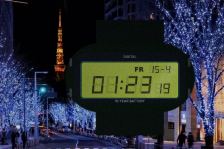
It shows 1:23:19
